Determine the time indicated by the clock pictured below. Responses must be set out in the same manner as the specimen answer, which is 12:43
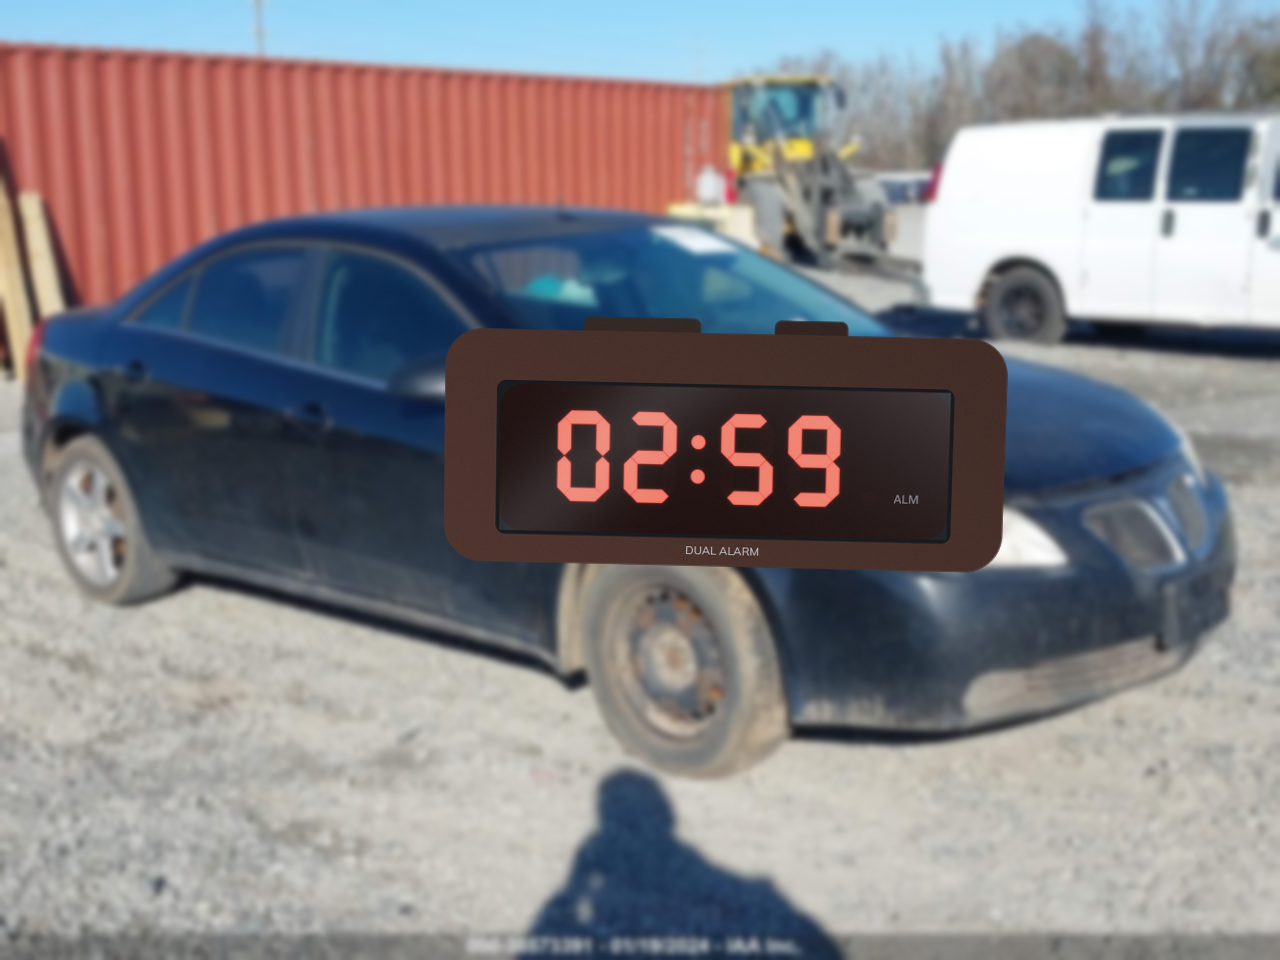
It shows 2:59
